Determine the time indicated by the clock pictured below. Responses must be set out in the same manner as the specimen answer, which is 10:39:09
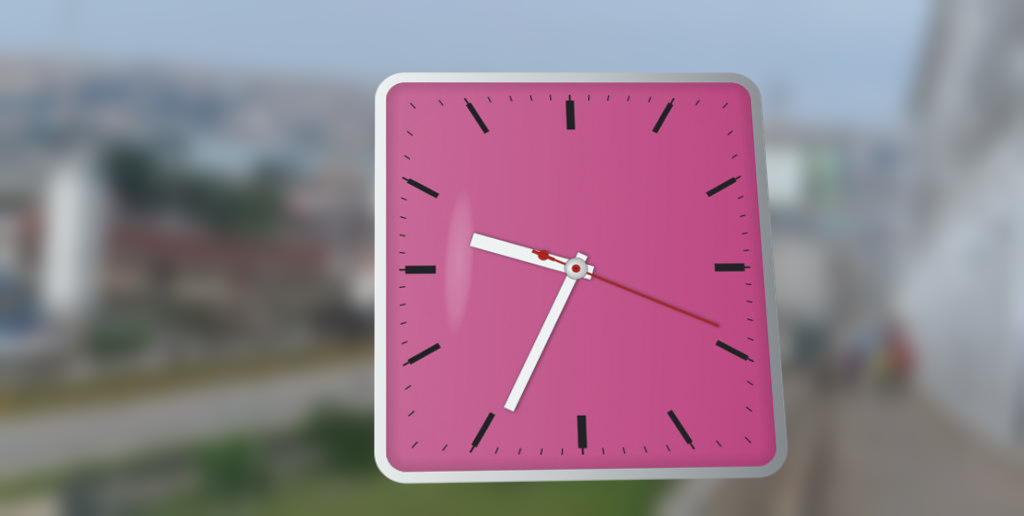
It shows 9:34:19
